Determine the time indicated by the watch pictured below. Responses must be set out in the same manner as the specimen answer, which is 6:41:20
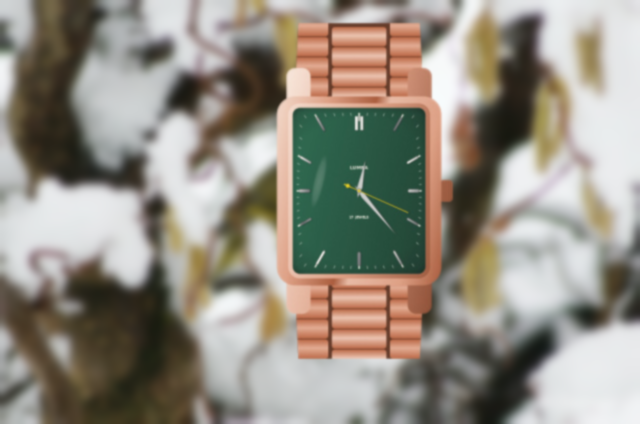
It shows 12:23:19
